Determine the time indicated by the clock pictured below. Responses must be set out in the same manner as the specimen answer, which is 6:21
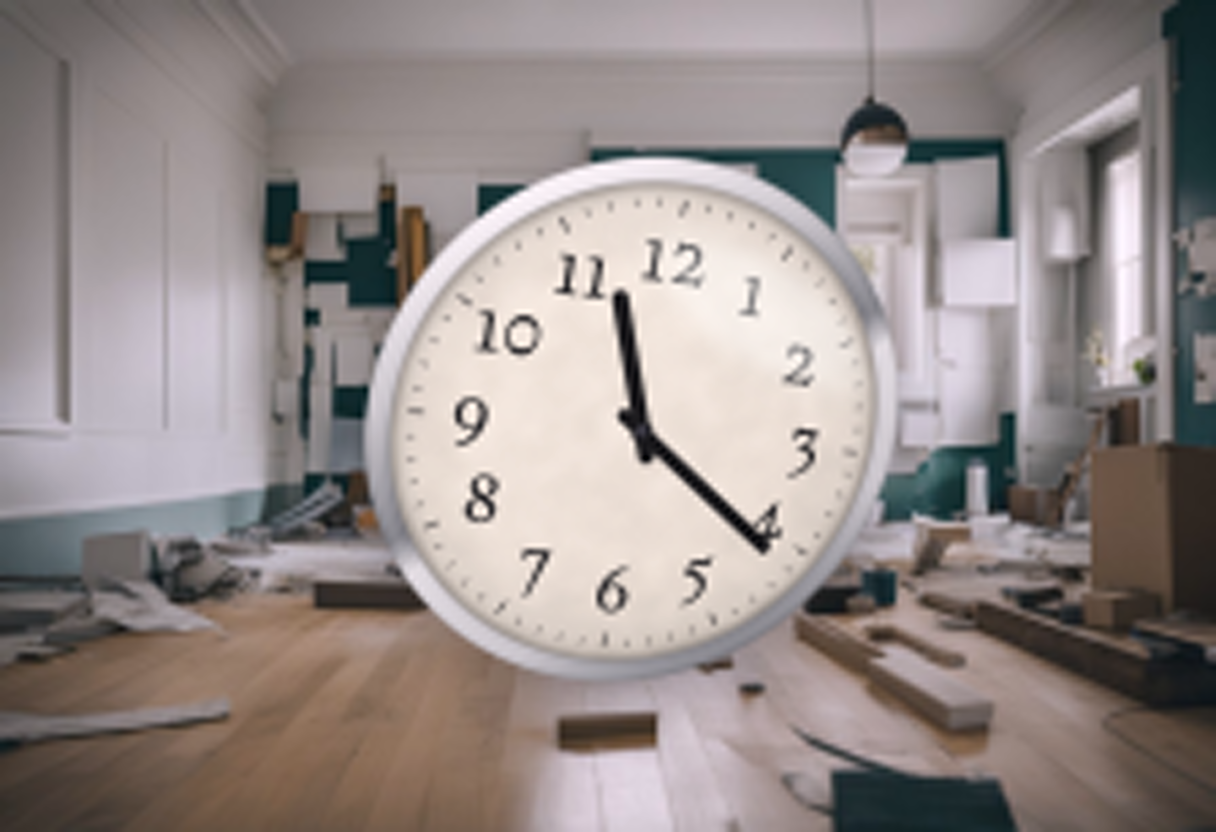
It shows 11:21
